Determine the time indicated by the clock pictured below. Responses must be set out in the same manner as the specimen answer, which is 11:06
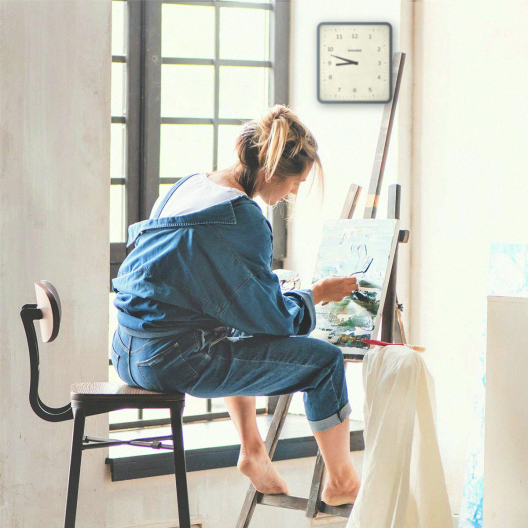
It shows 8:48
